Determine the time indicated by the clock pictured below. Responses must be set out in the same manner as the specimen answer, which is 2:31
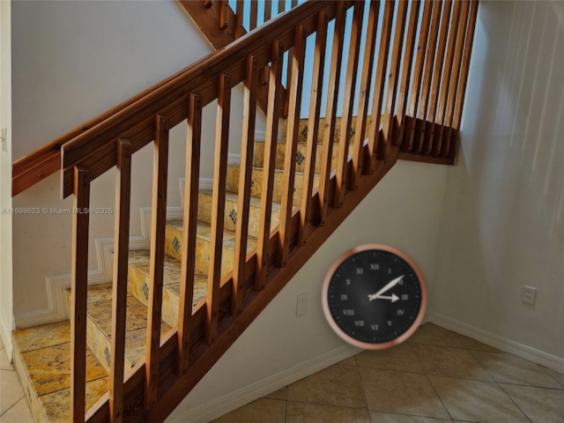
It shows 3:09
